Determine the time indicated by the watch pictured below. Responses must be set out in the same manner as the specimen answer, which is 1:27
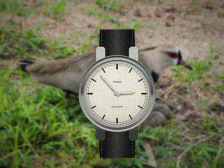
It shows 2:53
